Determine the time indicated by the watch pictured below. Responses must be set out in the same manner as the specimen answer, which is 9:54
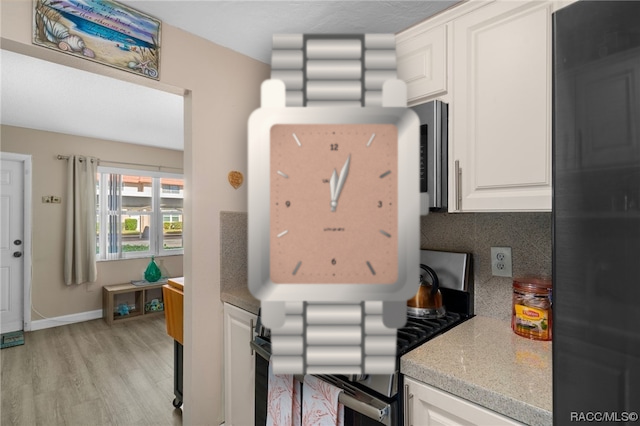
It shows 12:03
